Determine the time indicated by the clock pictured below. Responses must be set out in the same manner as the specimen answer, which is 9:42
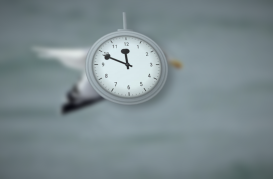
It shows 11:49
